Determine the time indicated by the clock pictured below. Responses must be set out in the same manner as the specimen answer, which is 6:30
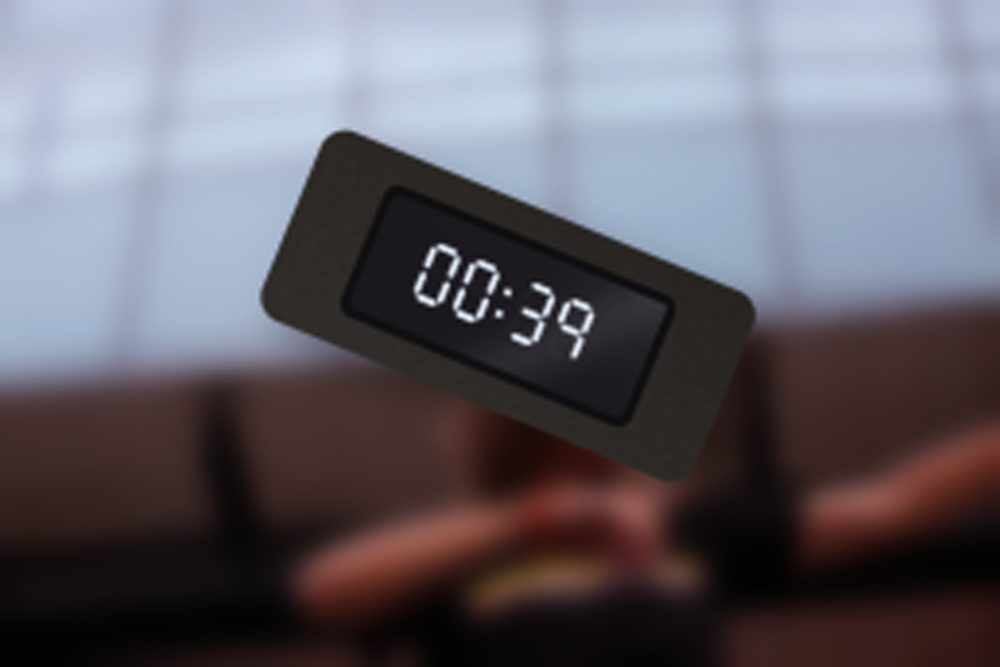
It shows 0:39
